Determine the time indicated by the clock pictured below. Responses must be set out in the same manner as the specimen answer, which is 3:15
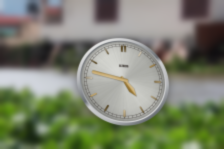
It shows 4:47
